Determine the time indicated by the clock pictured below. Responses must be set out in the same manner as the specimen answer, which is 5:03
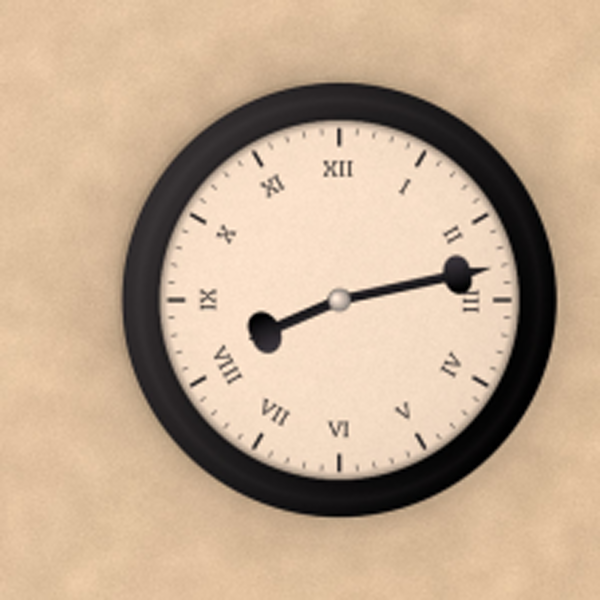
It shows 8:13
